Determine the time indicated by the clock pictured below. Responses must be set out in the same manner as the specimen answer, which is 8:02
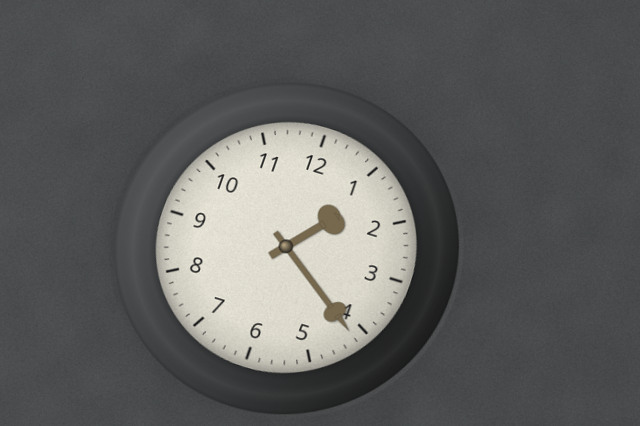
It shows 1:21
